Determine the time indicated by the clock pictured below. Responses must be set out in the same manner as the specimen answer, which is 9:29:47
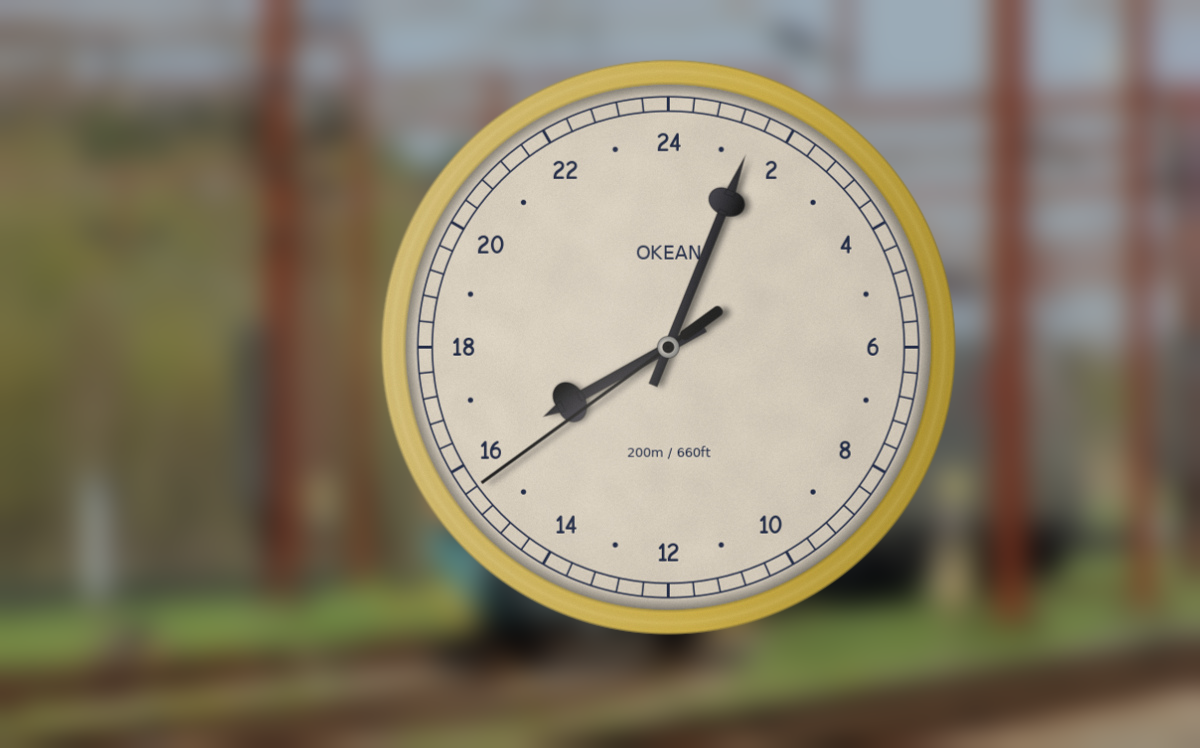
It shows 16:03:39
